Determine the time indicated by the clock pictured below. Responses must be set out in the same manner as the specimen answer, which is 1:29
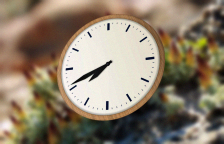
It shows 7:41
